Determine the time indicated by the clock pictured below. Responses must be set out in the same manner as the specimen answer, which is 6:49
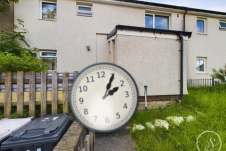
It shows 2:05
